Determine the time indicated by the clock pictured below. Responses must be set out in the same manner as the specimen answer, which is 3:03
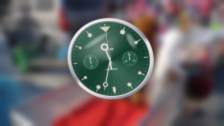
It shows 11:33
